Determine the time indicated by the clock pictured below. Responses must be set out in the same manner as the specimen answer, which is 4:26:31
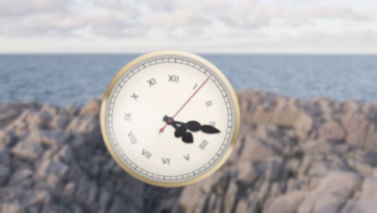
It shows 4:16:06
